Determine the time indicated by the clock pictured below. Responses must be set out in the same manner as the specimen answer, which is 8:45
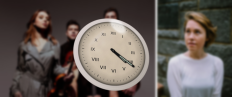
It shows 4:21
